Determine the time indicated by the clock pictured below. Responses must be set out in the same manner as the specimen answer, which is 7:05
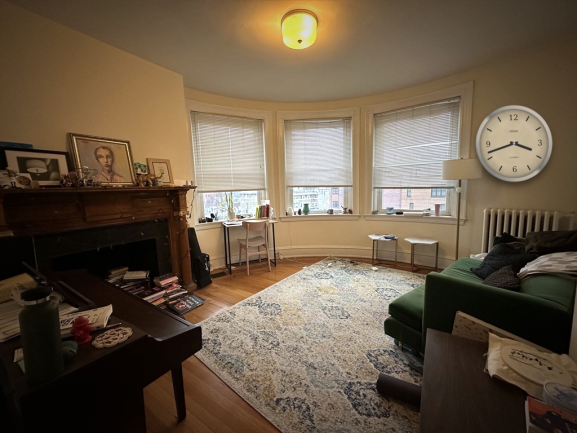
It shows 3:42
